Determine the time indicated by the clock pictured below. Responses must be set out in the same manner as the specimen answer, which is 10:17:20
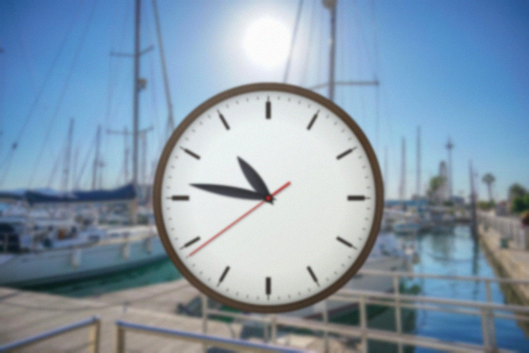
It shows 10:46:39
